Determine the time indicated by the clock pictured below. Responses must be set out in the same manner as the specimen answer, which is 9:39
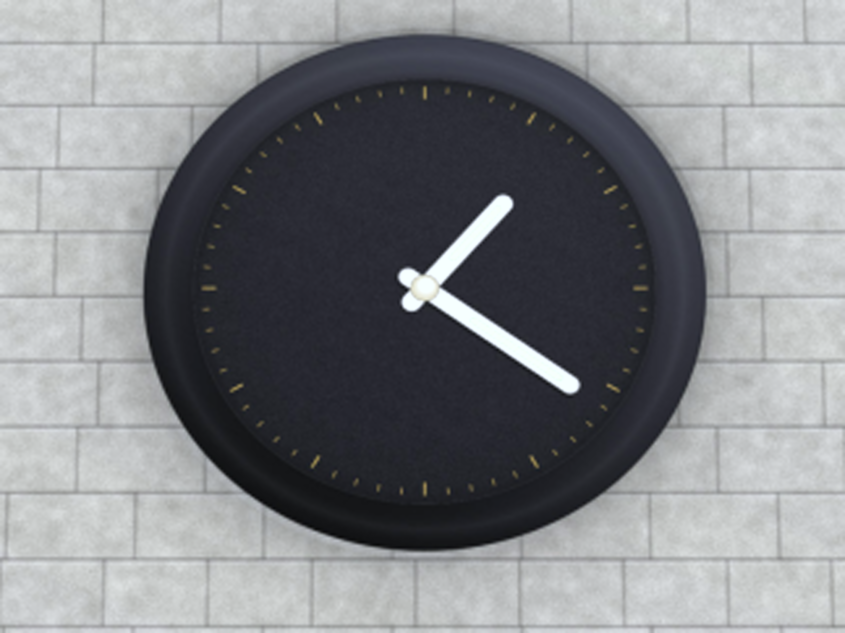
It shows 1:21
